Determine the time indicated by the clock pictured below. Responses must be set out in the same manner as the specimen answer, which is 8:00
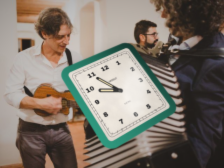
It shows 9:55
